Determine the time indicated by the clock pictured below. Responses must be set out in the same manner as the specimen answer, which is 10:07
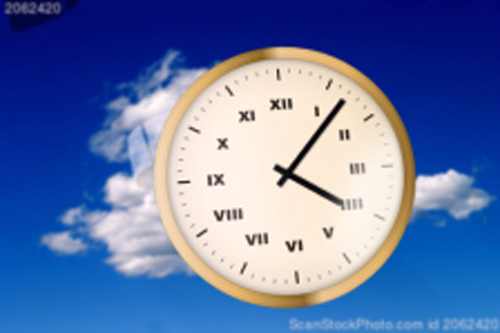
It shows 4:07
